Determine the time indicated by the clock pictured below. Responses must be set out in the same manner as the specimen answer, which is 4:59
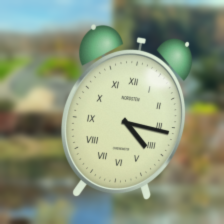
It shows 4:16
